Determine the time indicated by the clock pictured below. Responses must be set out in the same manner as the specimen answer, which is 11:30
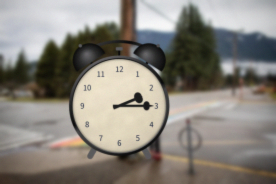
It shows 2:15
